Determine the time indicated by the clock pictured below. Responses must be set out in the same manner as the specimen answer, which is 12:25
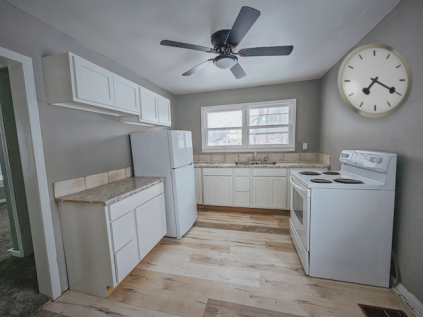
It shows 7:20
